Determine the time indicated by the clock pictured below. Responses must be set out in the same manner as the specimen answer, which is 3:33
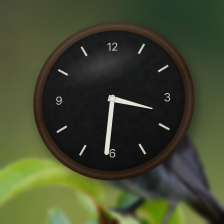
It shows 3:31
